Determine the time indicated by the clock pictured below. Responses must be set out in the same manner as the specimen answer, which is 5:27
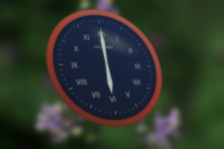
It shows 6:00
